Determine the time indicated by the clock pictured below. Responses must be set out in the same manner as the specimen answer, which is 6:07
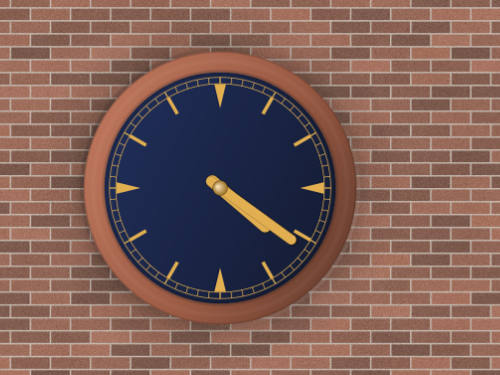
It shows 4:21
